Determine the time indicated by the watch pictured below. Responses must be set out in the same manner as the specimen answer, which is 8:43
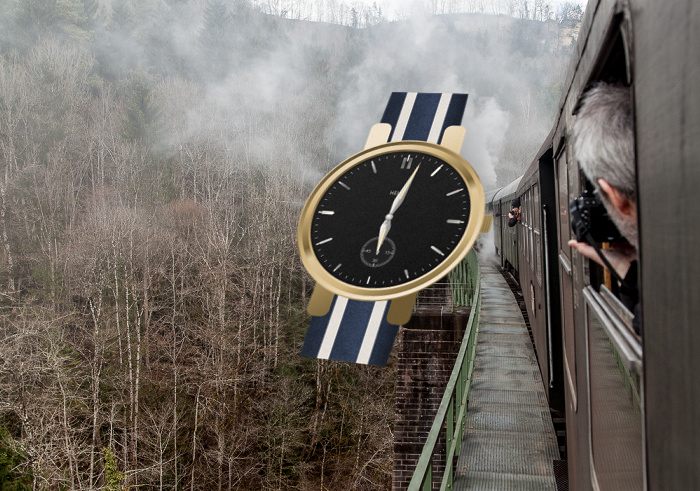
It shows 6:02
